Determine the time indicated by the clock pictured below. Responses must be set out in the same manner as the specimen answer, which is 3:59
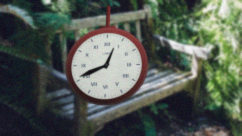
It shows 12:41
